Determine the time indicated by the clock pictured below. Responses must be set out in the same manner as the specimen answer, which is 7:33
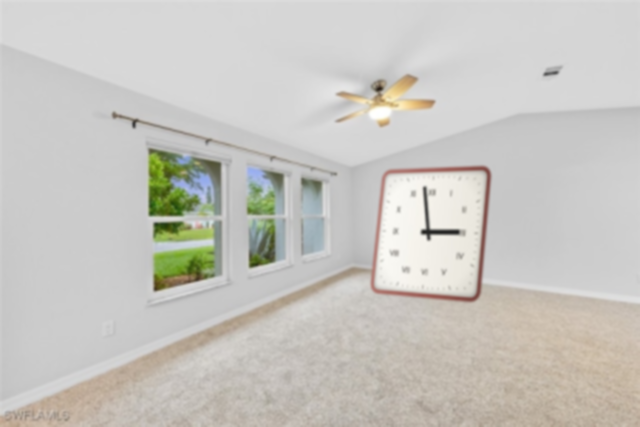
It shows 2:58
